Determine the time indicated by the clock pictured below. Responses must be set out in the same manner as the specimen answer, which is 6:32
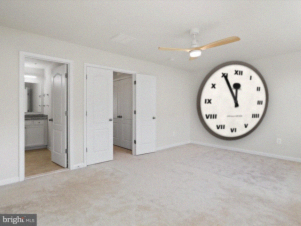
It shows 11:55
